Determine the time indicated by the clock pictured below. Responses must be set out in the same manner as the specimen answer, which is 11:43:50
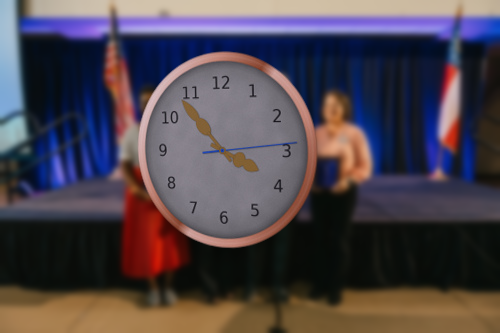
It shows 3:53:14
